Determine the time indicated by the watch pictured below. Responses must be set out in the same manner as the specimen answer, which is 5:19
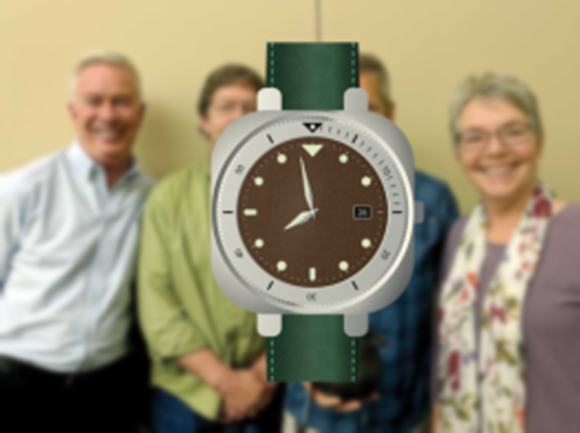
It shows 7:58
